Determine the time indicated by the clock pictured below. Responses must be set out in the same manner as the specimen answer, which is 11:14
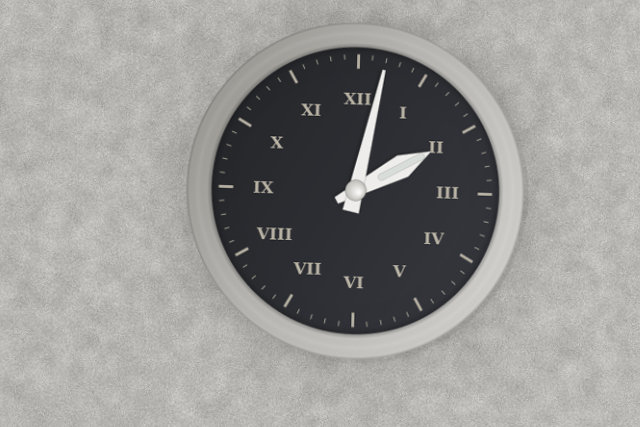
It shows 2:02
